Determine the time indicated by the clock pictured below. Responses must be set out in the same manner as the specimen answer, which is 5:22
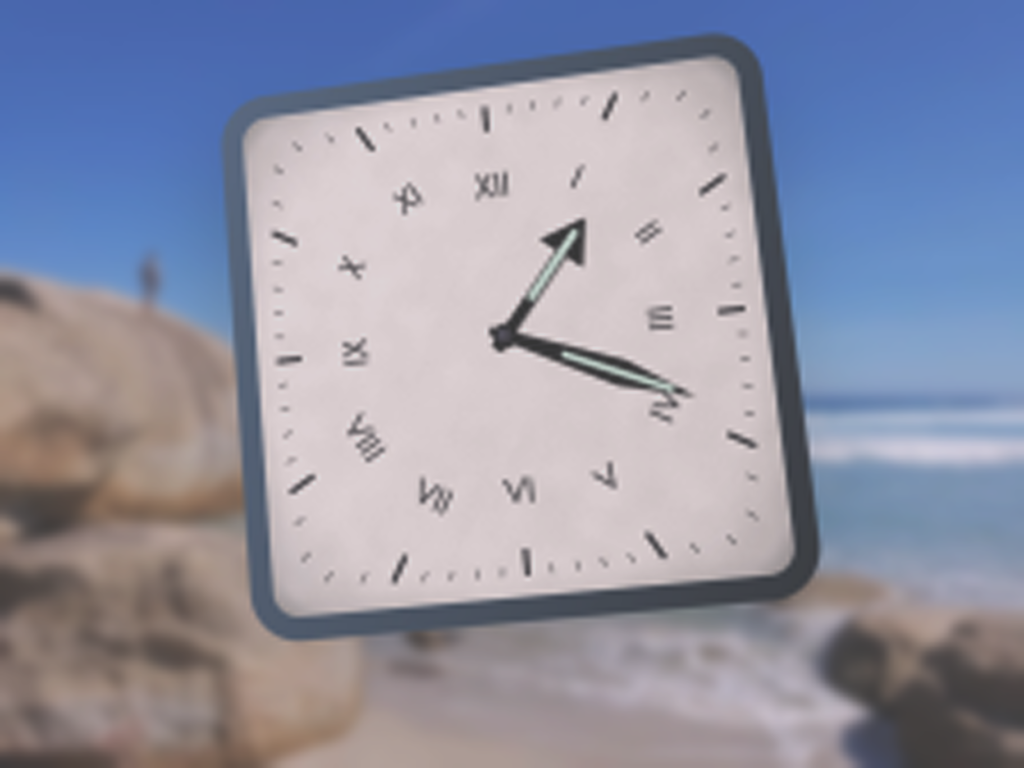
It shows 1:19
